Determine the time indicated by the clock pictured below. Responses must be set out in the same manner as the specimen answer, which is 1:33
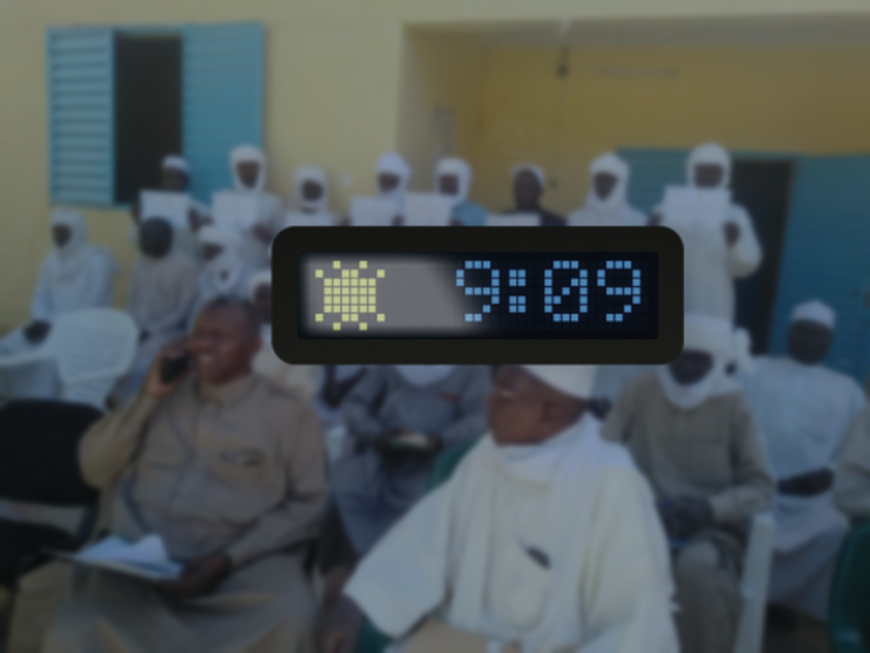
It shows 9:09
